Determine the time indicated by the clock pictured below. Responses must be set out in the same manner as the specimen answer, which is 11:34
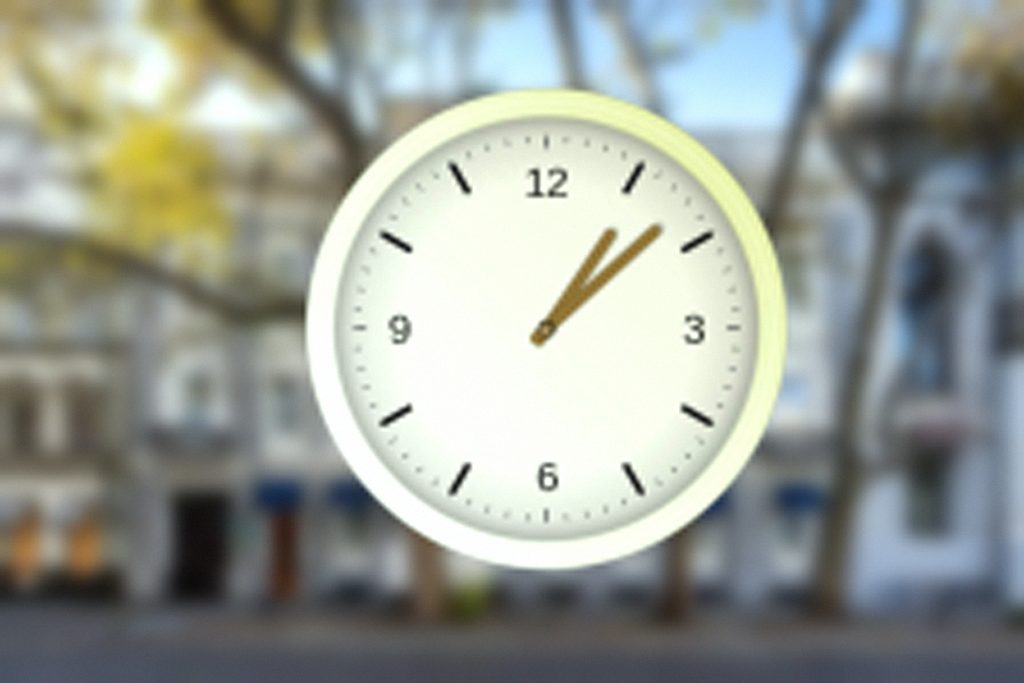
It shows 1:08
